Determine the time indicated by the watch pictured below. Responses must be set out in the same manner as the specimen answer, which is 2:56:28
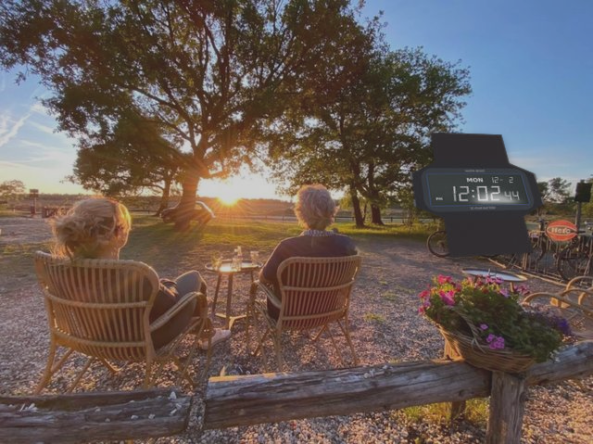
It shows 12:02:44
